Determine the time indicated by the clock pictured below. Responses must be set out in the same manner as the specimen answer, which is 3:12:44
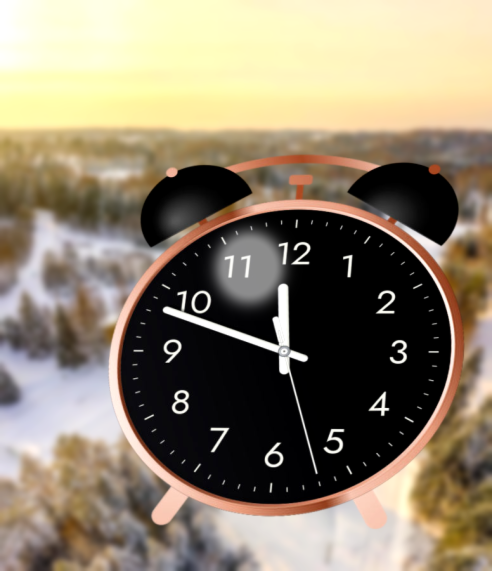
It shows 11:48:27
